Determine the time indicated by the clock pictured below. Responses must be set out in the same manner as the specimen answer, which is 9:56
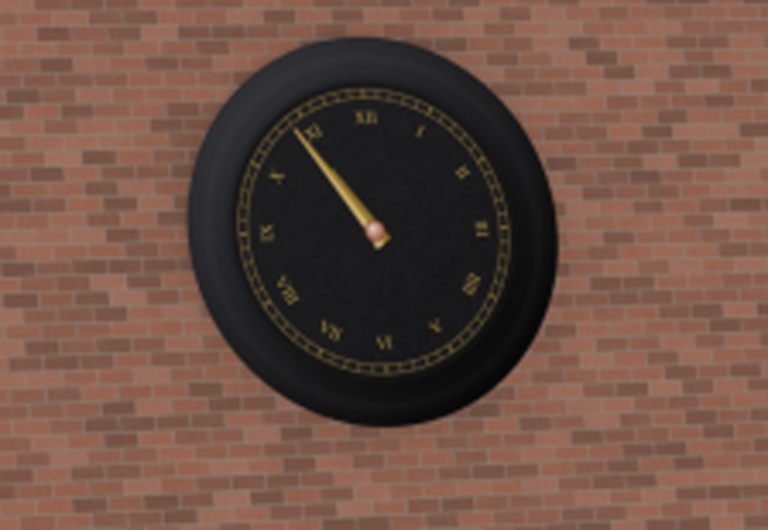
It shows 10:54
